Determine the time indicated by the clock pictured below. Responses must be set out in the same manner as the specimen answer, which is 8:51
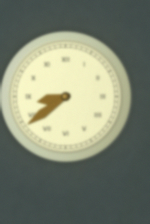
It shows 8:39
